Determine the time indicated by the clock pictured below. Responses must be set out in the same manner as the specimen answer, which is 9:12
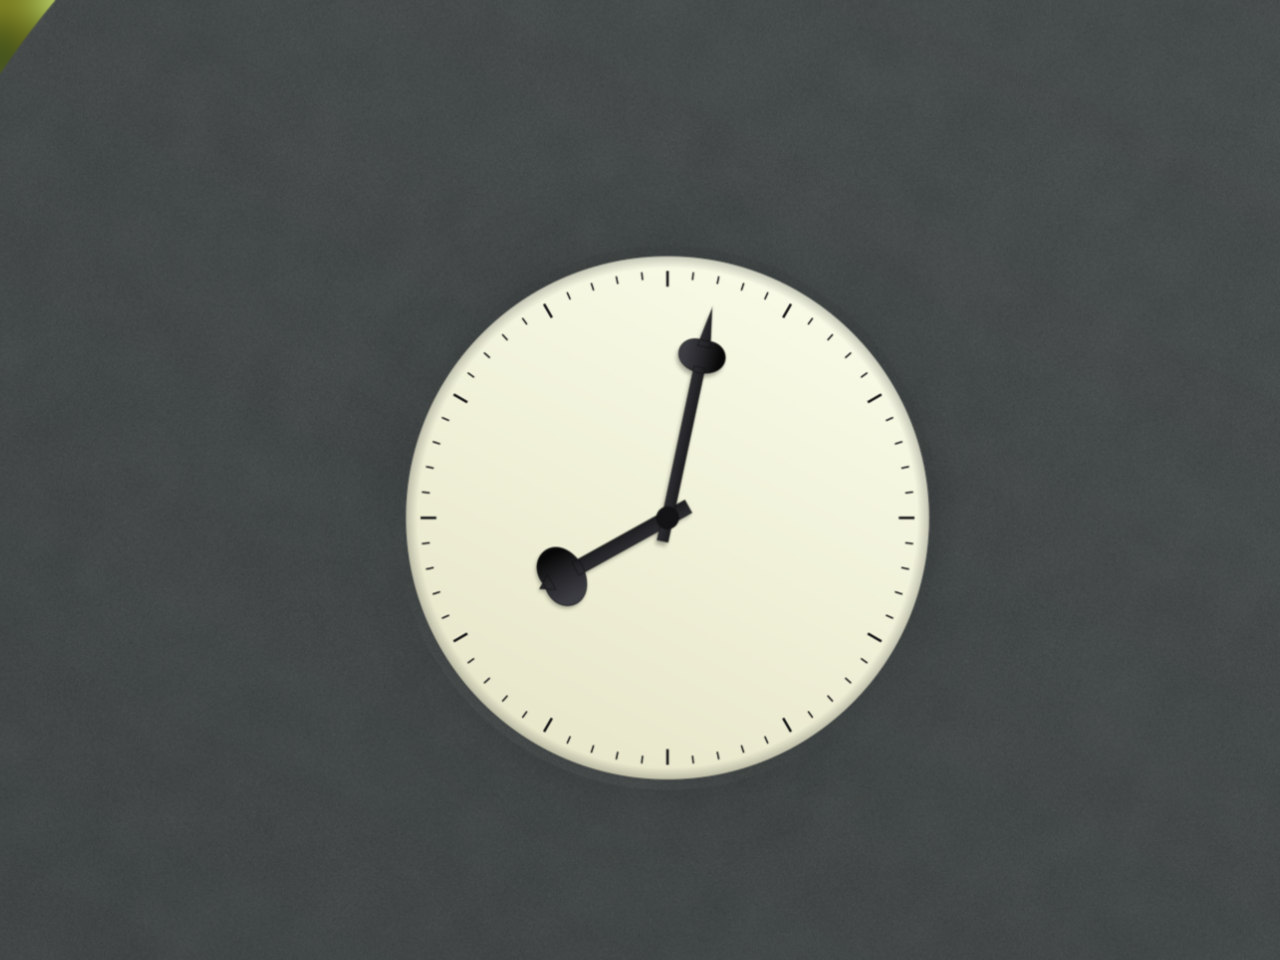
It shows 8:02
